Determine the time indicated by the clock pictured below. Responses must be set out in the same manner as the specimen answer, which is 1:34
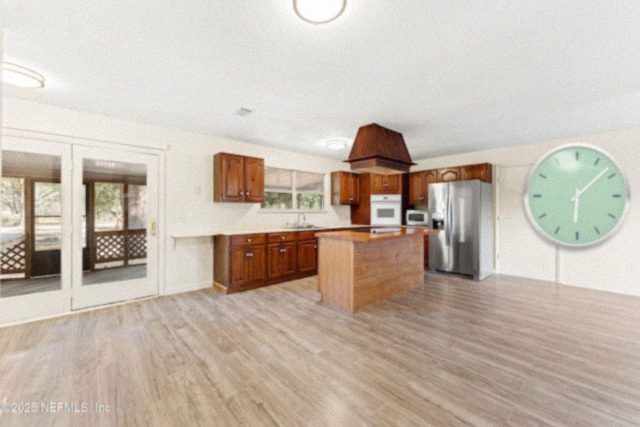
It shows 6:08
